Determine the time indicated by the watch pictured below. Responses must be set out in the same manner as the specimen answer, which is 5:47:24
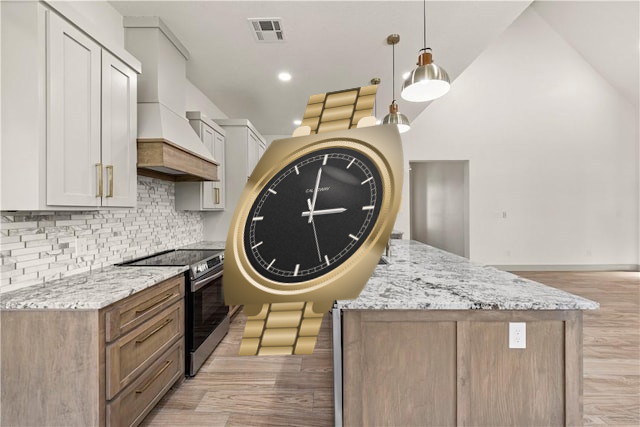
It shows 2:59:26
